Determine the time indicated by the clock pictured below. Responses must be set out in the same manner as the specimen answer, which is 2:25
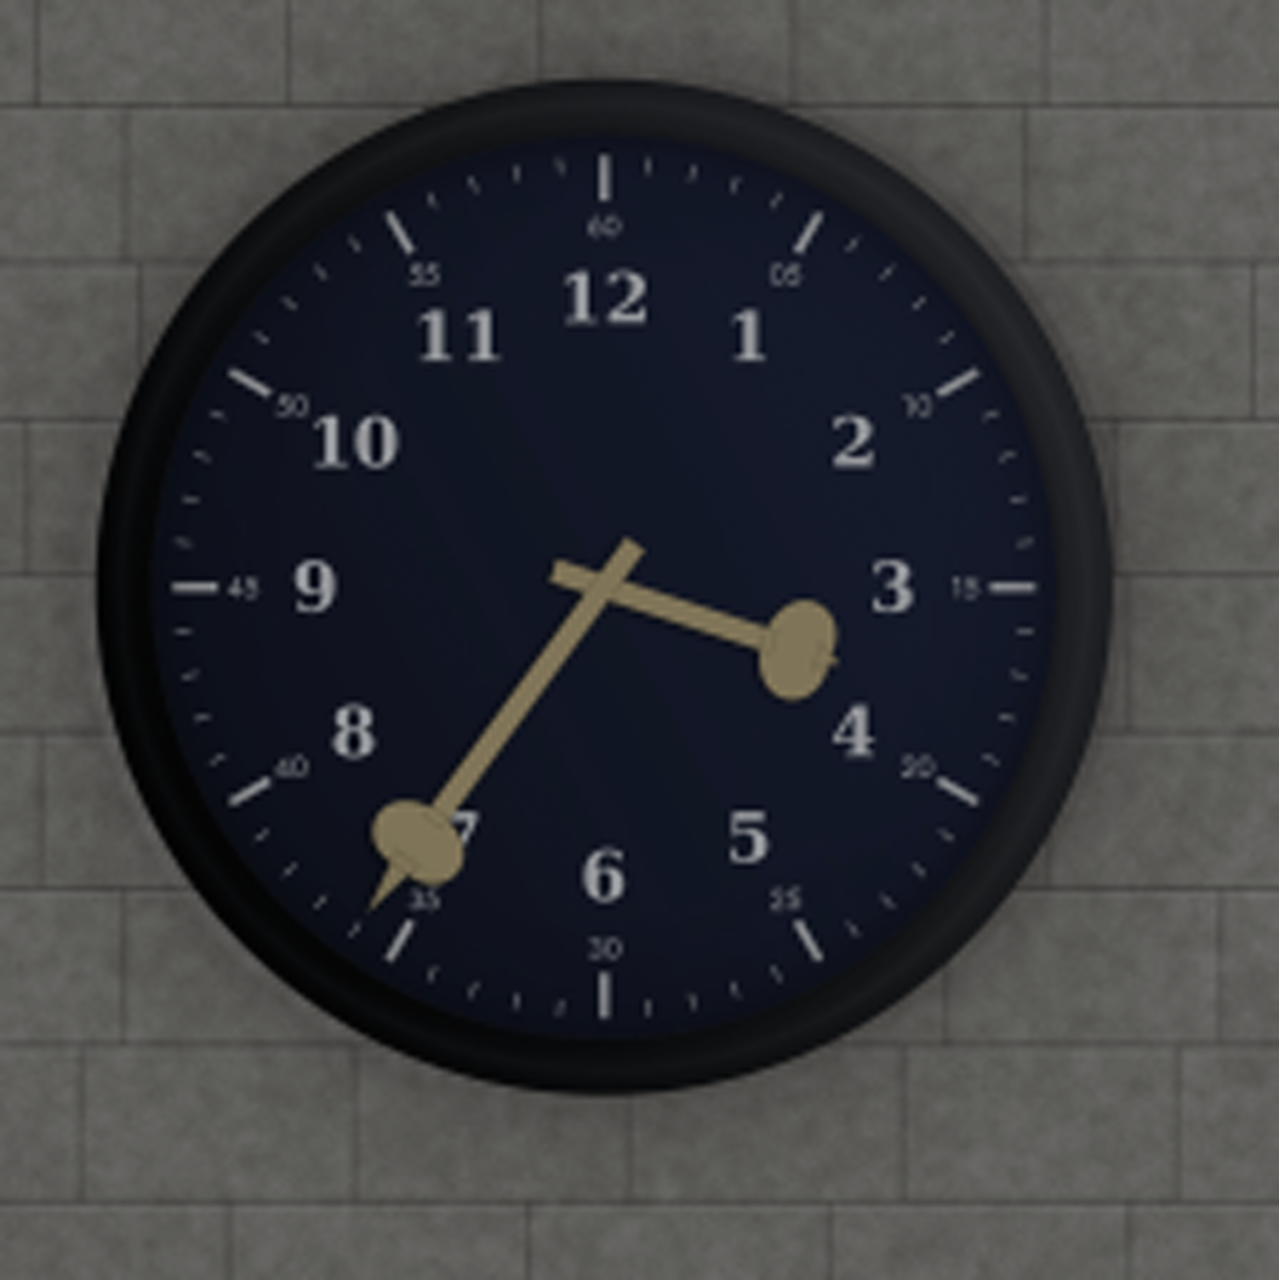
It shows 3:36
